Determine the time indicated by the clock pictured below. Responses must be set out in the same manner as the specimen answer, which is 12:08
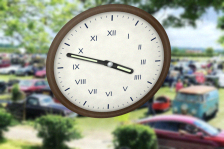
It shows 3:48
